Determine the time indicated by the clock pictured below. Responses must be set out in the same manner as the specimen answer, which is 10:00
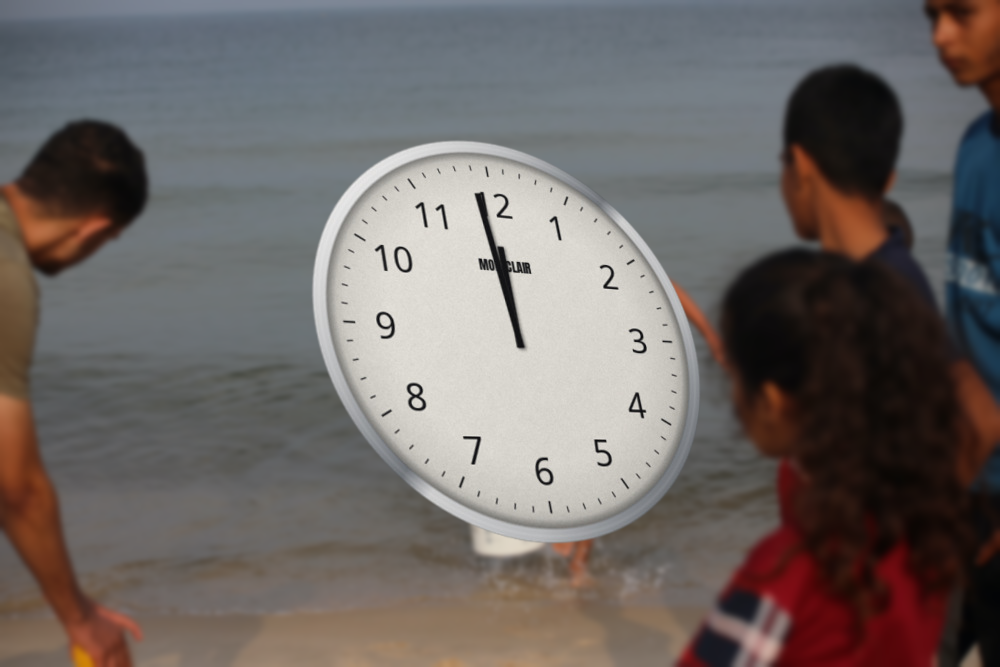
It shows 11:59
